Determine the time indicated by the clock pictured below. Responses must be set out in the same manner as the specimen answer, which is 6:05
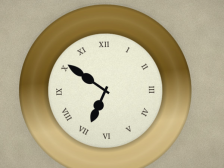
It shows 6:51
